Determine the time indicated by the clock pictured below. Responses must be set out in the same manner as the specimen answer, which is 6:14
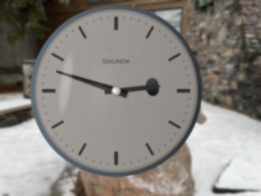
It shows 2:48
